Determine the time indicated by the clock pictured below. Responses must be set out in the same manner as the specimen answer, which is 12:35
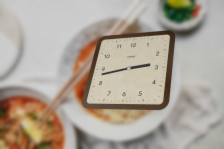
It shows 2:43
